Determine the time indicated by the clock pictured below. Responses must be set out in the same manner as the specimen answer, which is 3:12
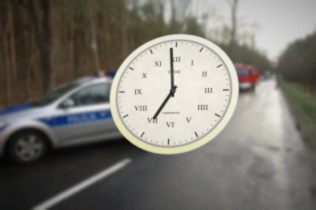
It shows 6:59
